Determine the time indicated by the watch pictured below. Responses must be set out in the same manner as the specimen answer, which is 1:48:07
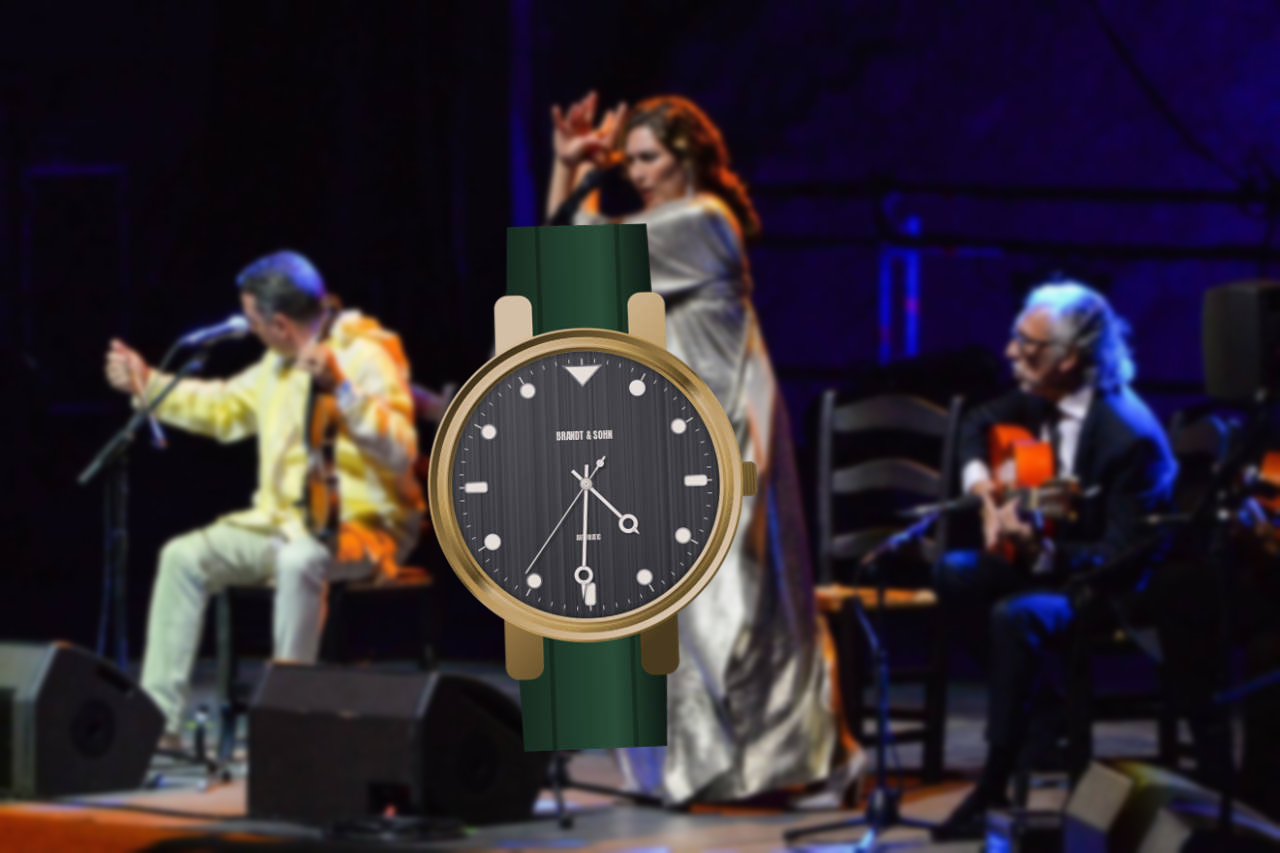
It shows 4:30:36
